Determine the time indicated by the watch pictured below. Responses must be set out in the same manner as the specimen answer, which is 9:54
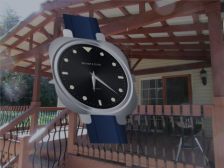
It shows 6:22
